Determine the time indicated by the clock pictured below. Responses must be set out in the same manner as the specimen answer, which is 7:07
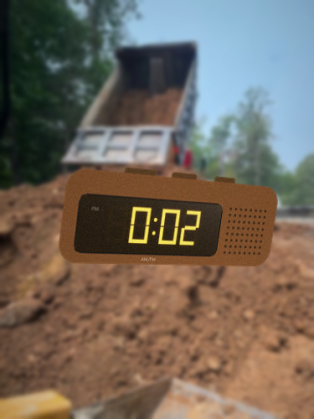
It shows 0:02
